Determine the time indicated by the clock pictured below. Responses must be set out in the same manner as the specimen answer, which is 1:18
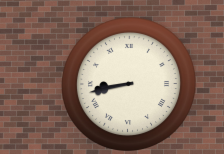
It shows 8:43
